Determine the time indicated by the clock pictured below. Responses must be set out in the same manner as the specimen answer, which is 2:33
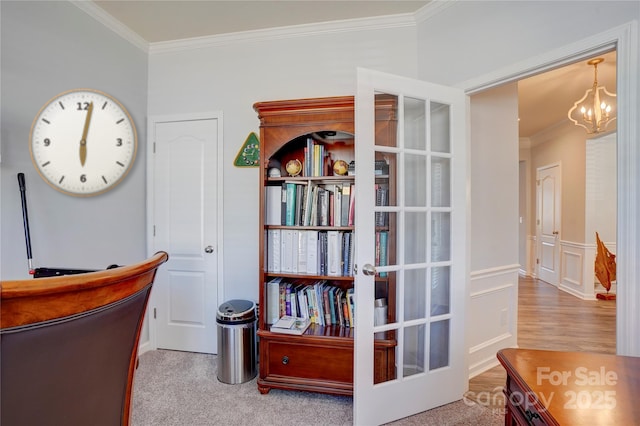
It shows 6:02
